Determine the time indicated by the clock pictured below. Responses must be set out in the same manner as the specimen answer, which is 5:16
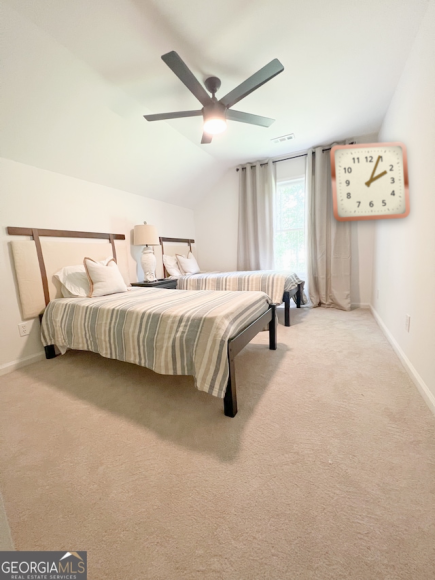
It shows 2:04
